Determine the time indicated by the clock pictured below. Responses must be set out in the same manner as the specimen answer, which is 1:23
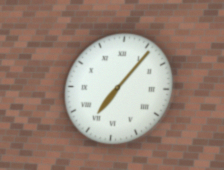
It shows 7:06
